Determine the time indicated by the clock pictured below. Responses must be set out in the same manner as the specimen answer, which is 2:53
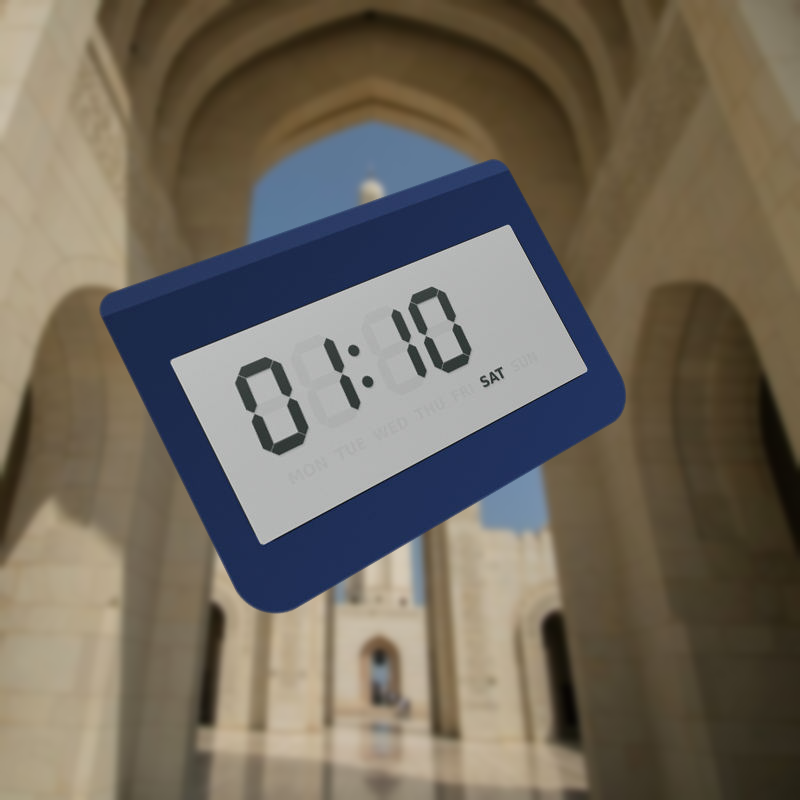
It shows 1:10
